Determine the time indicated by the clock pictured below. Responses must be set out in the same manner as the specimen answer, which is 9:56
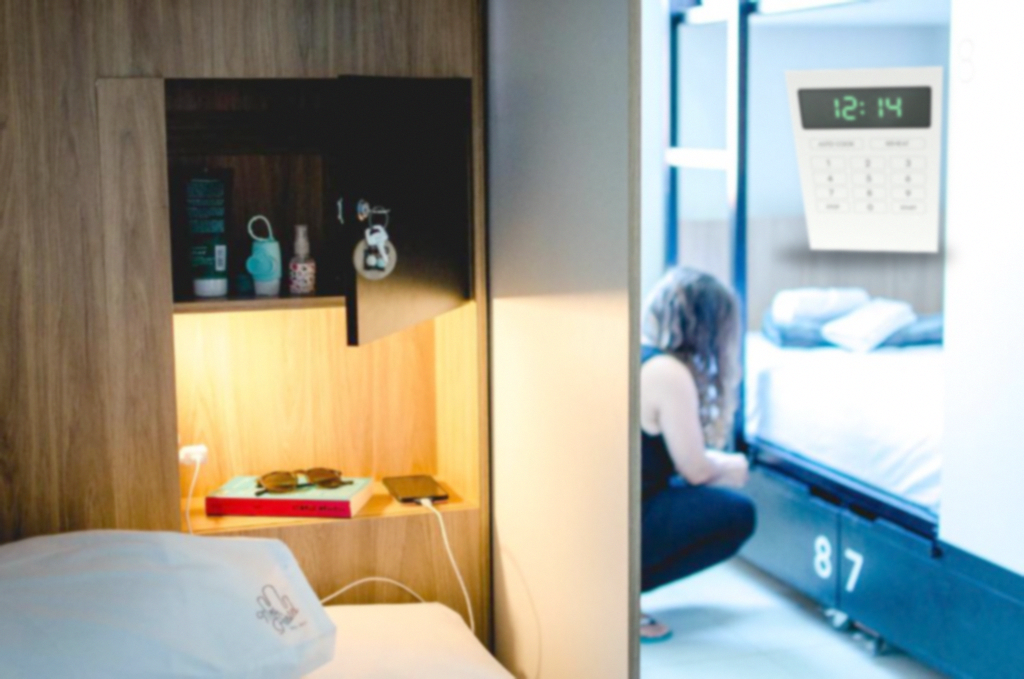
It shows 12:14
